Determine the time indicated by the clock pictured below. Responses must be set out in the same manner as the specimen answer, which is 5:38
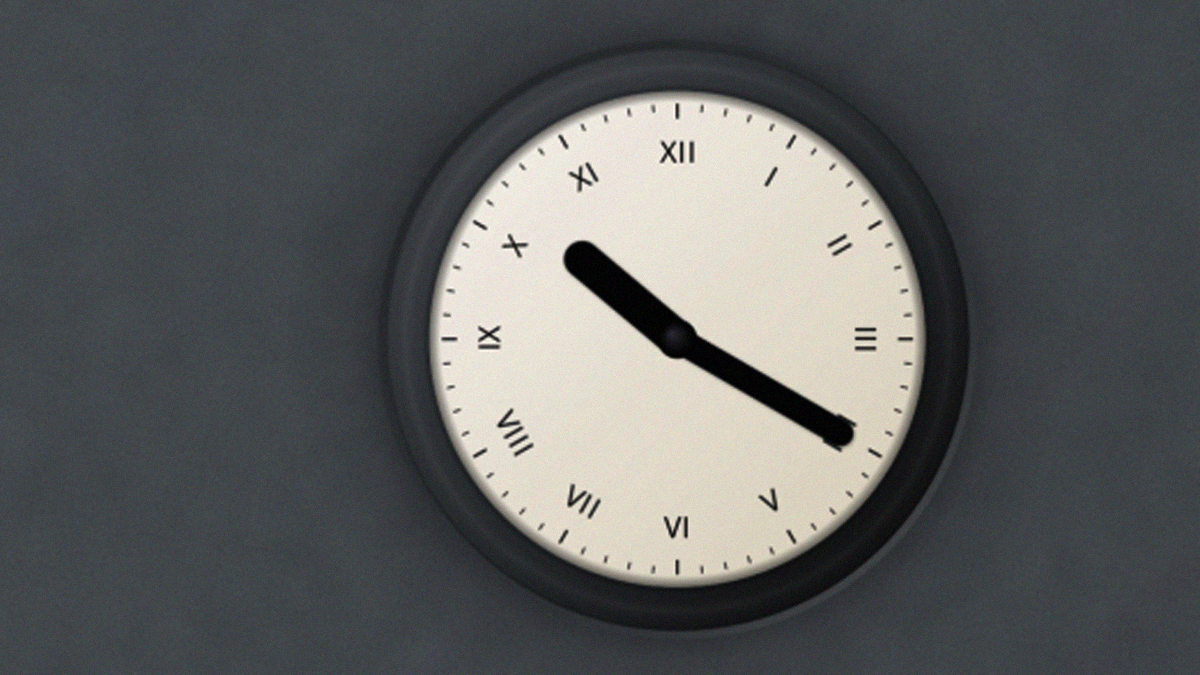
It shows 10:20
